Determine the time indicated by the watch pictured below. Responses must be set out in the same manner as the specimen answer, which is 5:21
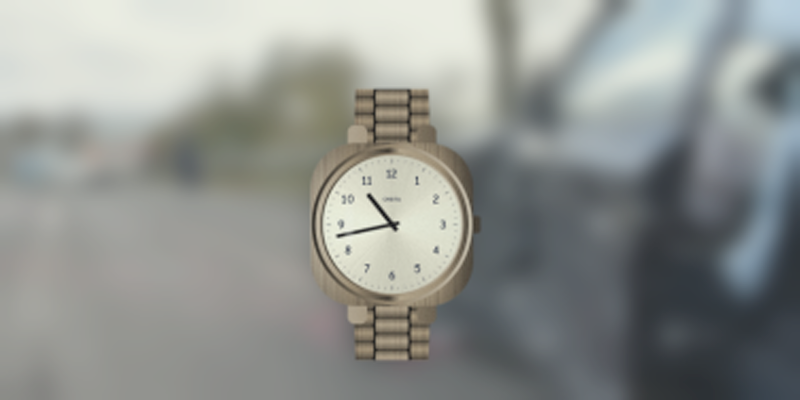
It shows 10:43
